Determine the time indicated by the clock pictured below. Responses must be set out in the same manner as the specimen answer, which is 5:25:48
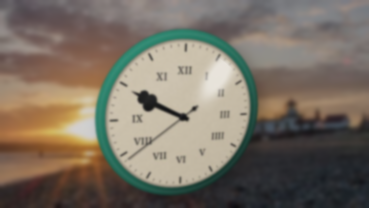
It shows 9:49:39
